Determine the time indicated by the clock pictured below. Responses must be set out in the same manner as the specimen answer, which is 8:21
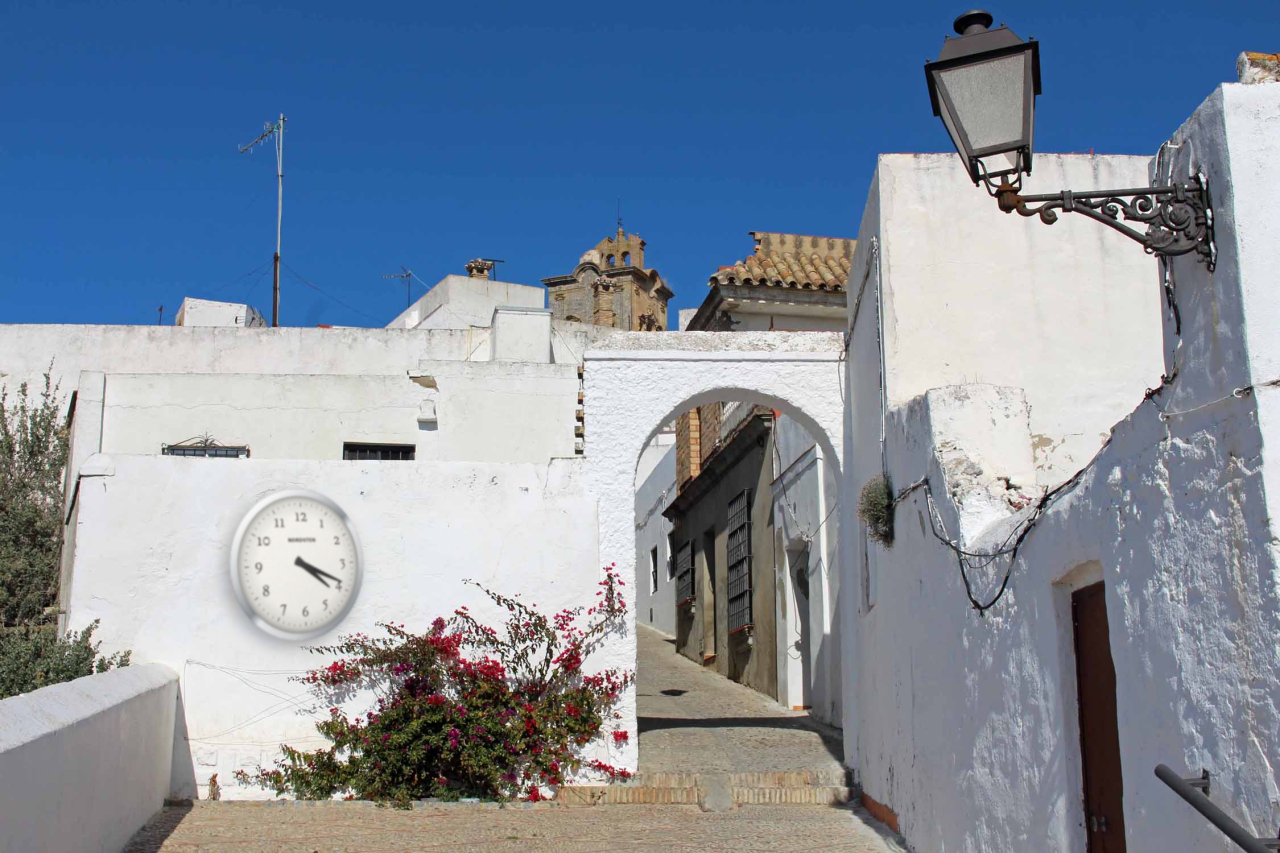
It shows 4:19
